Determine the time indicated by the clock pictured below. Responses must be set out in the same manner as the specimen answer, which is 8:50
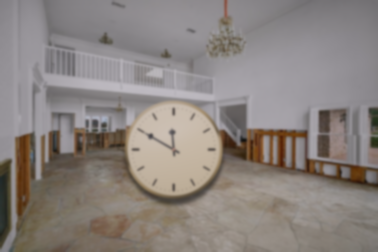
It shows 11:50
